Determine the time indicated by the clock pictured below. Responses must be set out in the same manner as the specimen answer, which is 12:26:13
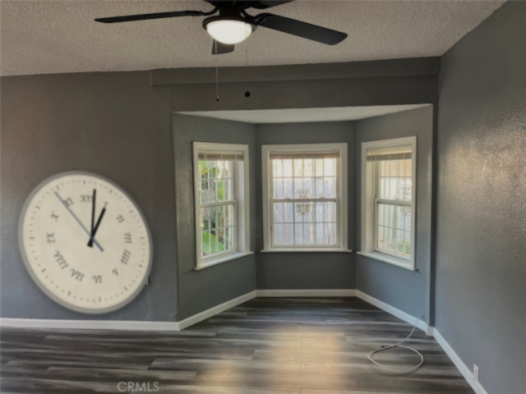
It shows 1:01:54
